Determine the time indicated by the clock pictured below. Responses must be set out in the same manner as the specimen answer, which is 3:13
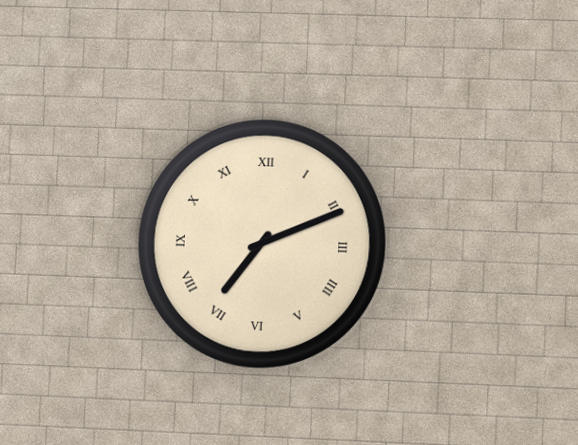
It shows 7:11
